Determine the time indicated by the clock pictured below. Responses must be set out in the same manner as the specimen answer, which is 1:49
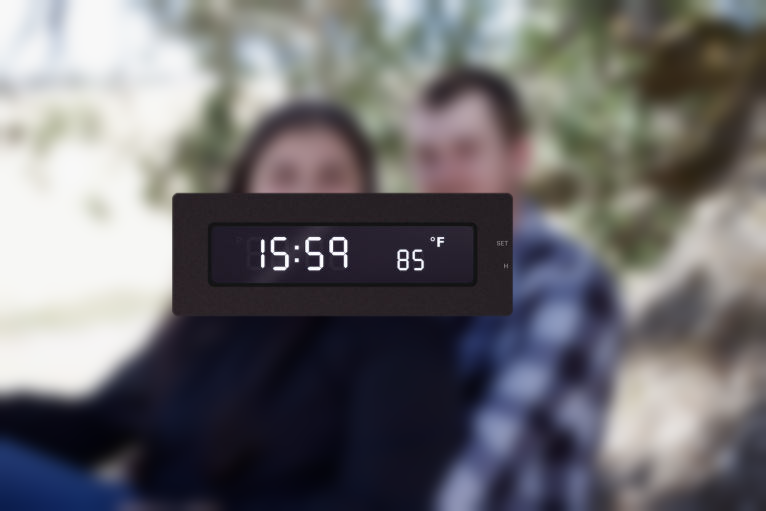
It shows 15:59
